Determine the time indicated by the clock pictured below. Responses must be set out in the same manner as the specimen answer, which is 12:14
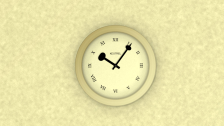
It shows 10:06
